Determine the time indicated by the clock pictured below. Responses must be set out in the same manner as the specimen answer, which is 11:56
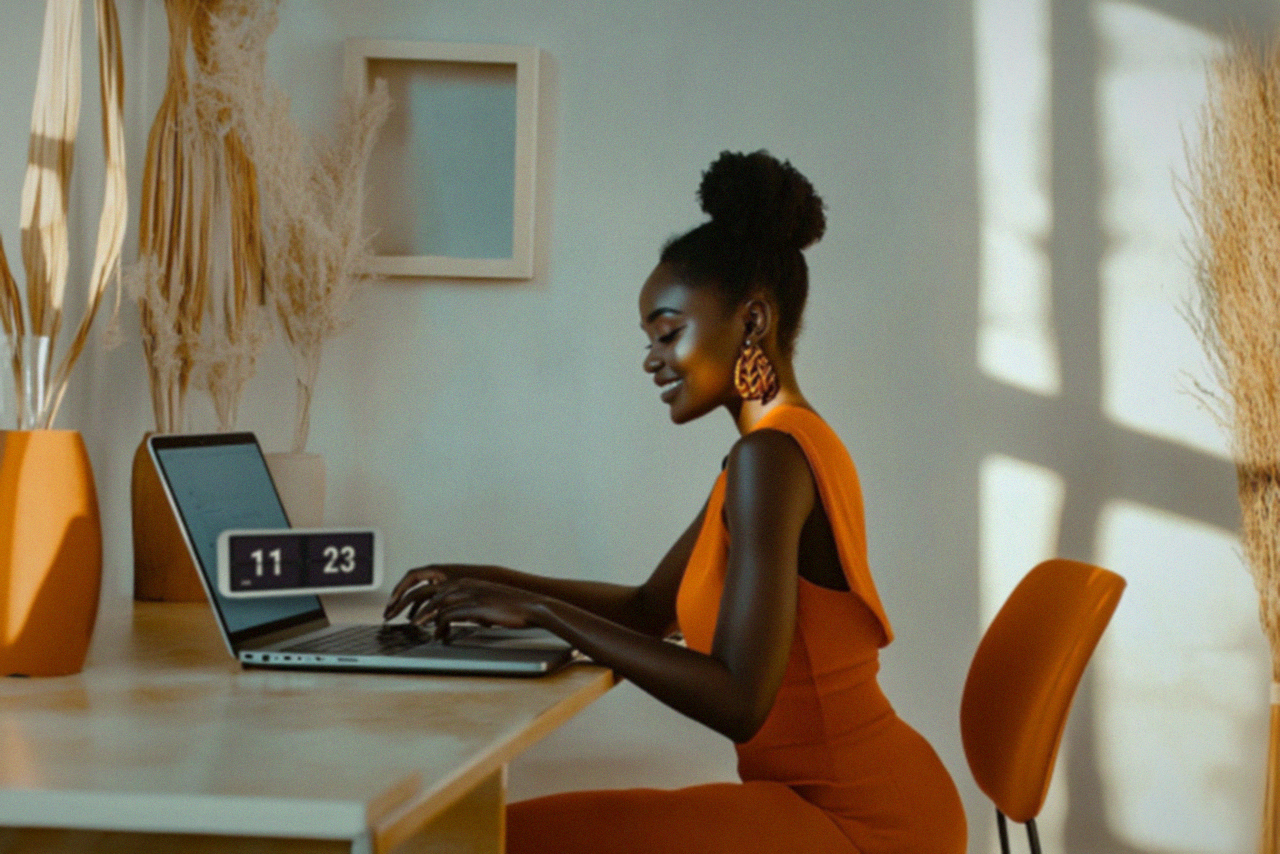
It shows 11:23
